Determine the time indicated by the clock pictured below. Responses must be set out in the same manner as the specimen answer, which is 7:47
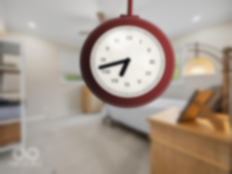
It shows 6:42
